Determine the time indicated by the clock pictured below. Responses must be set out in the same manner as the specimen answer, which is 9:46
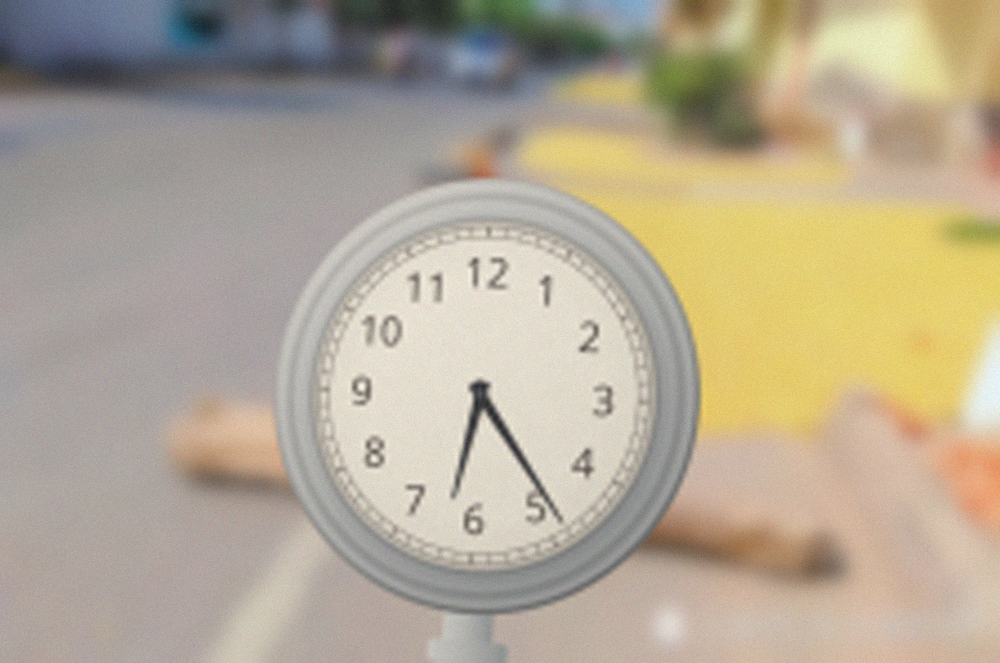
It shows 6:24
